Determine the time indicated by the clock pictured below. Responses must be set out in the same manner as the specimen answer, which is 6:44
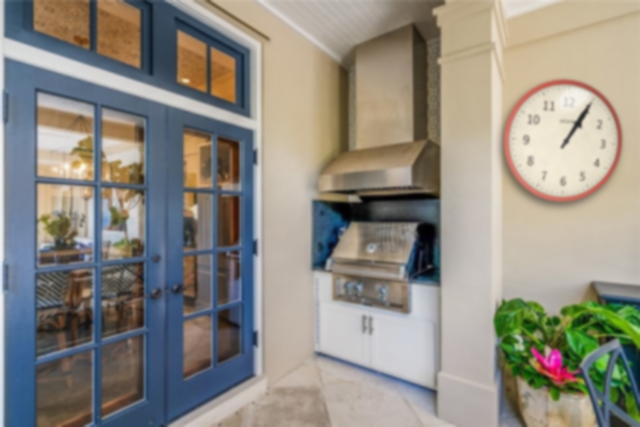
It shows 1:05
